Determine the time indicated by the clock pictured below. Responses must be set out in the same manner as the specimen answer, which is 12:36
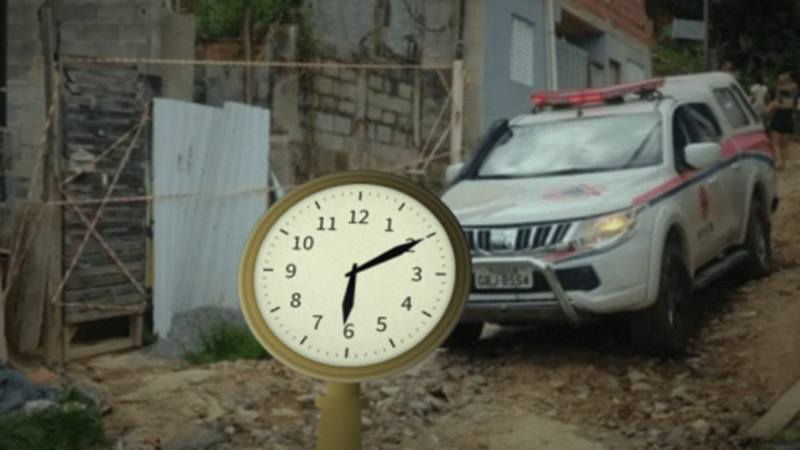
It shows 6:10
